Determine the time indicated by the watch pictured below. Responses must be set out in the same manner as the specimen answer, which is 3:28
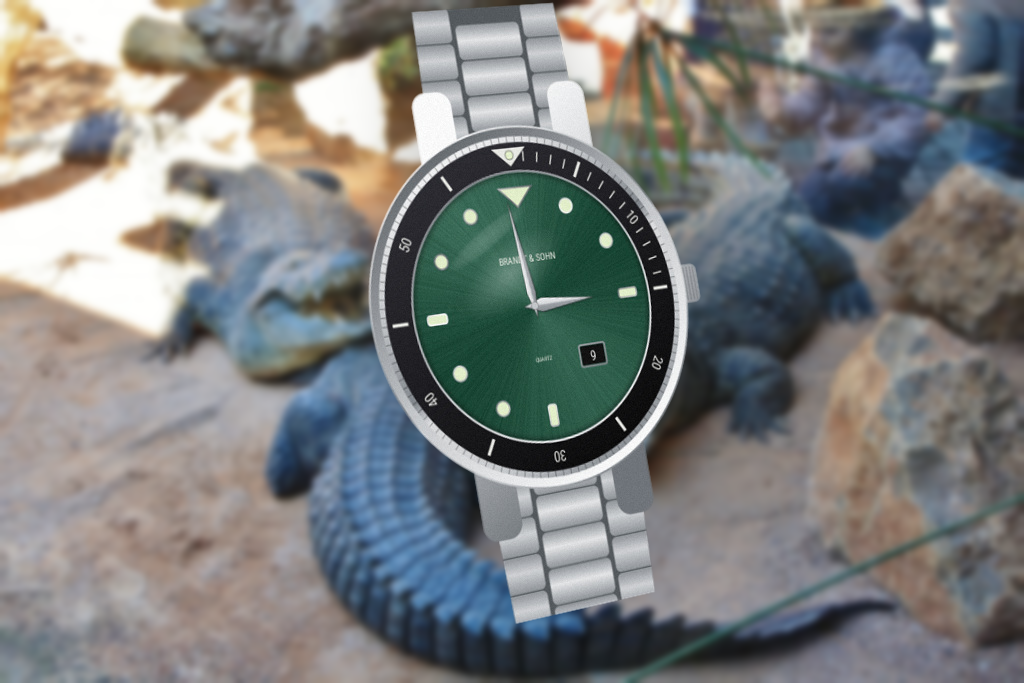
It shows 2:59
